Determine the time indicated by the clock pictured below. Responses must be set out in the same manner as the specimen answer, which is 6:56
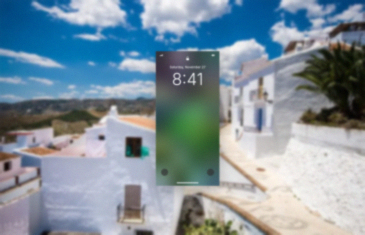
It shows 8:41
